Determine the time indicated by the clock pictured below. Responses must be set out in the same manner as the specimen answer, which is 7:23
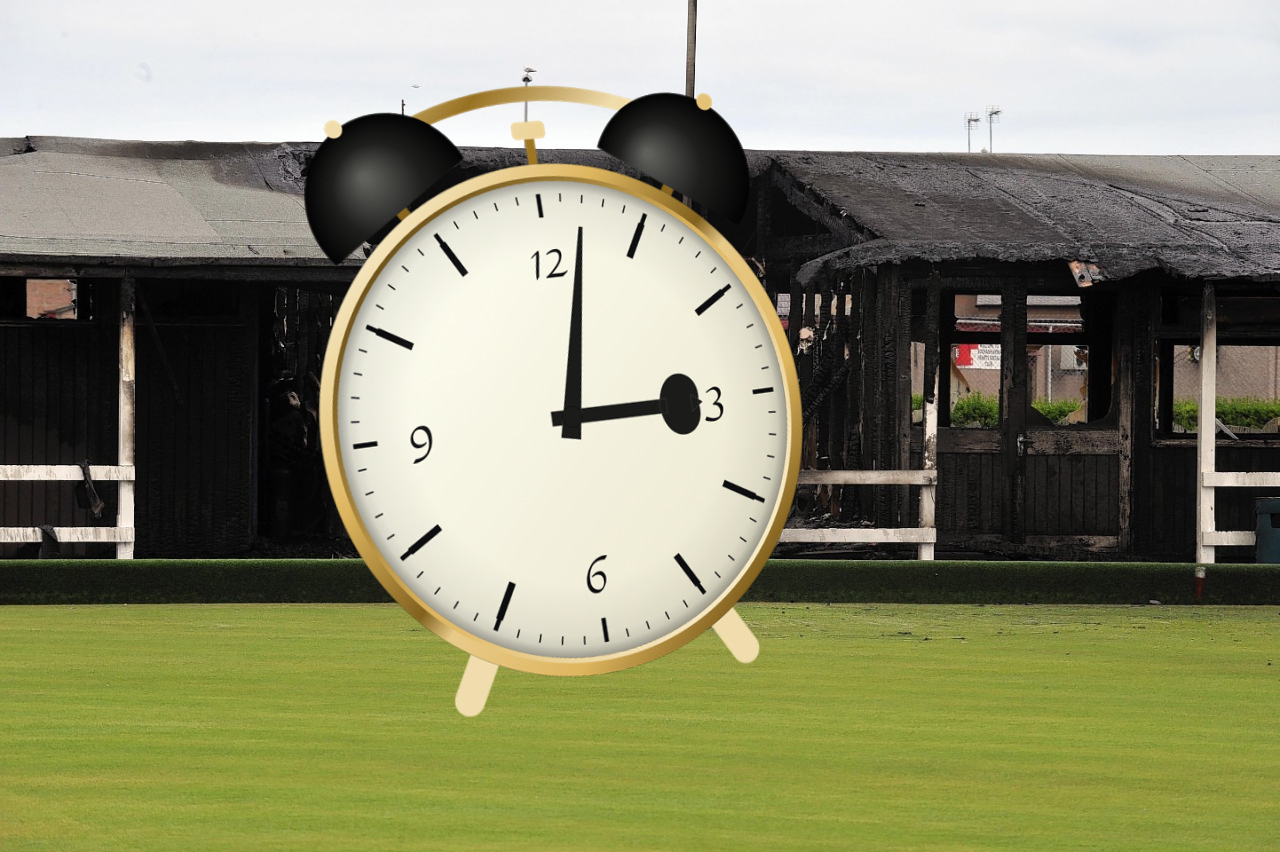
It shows 3:02
